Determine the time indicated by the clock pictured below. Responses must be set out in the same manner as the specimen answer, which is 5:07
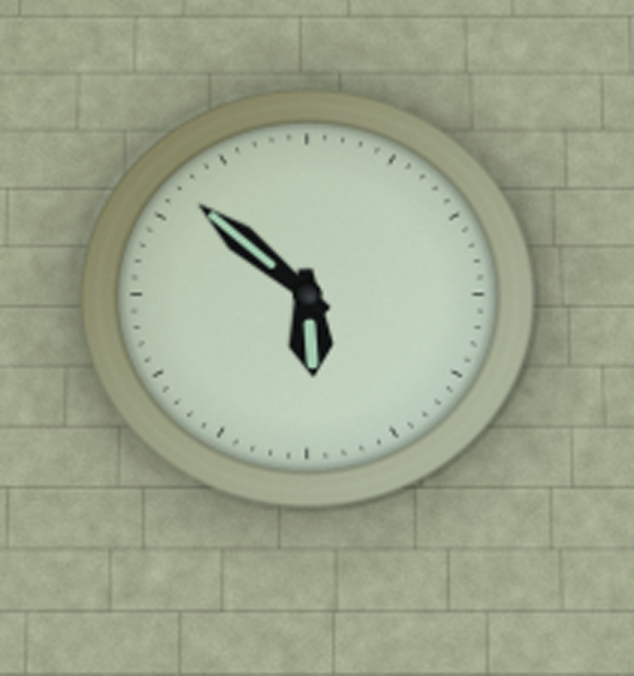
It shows 5:52
